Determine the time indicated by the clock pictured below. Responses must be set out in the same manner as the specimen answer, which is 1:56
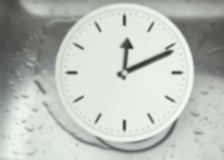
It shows 12:11
